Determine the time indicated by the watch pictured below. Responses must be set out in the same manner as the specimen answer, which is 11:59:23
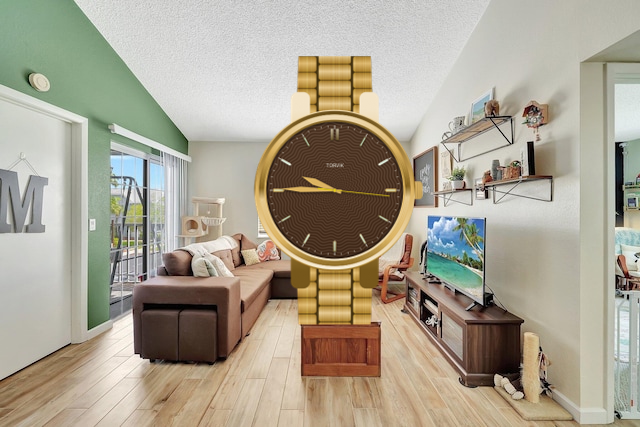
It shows 9:45:16
